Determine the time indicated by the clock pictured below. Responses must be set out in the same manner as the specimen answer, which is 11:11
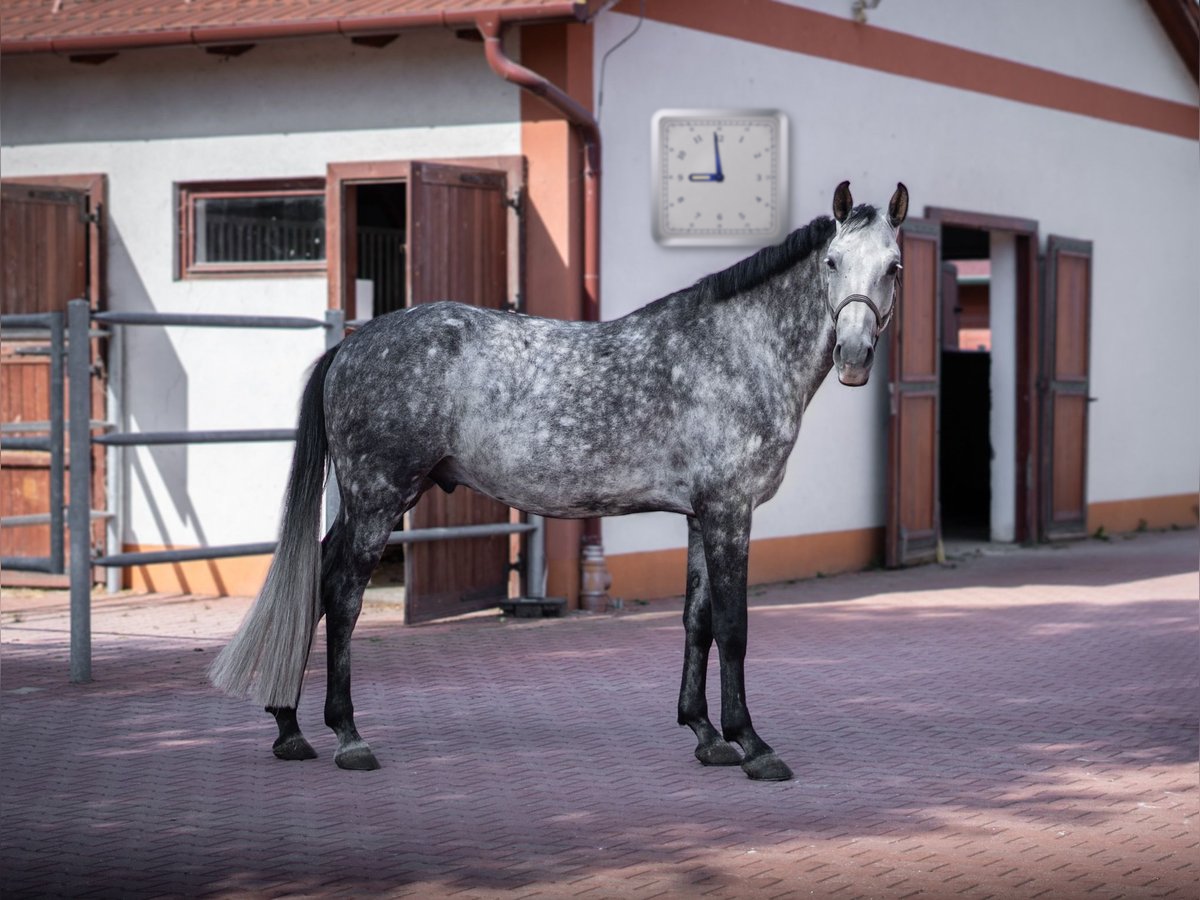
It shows 8:59
